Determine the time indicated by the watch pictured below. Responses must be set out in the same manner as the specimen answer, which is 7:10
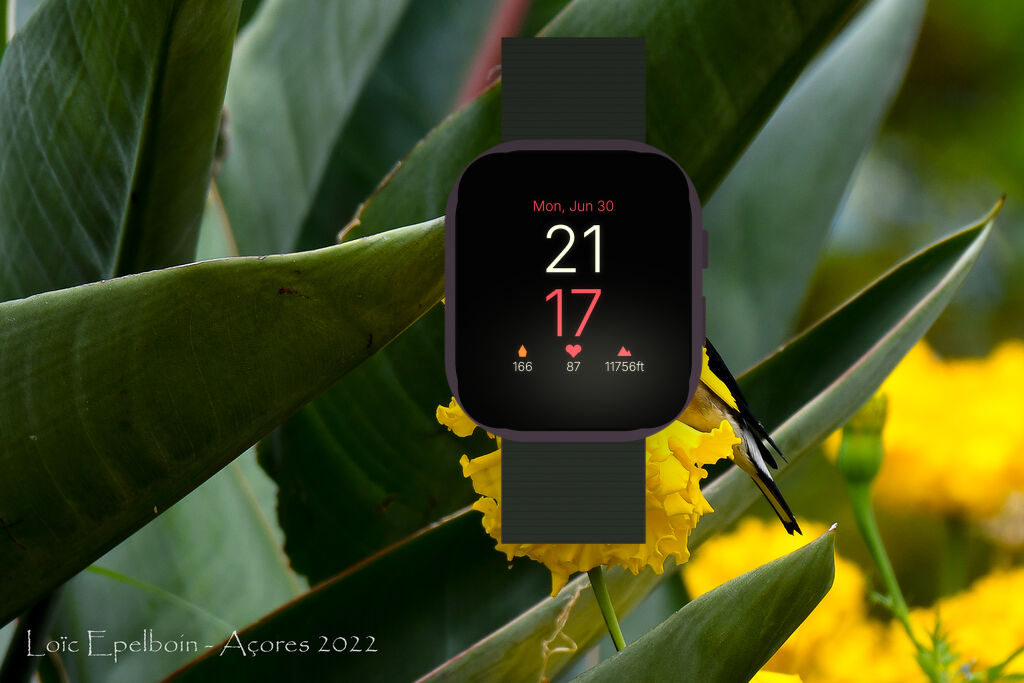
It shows 21:17
